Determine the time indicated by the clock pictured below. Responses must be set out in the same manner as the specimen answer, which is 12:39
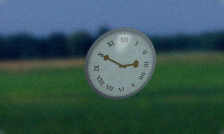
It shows 2:50
